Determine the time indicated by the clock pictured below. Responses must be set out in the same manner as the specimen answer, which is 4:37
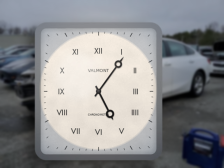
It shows 5:06
